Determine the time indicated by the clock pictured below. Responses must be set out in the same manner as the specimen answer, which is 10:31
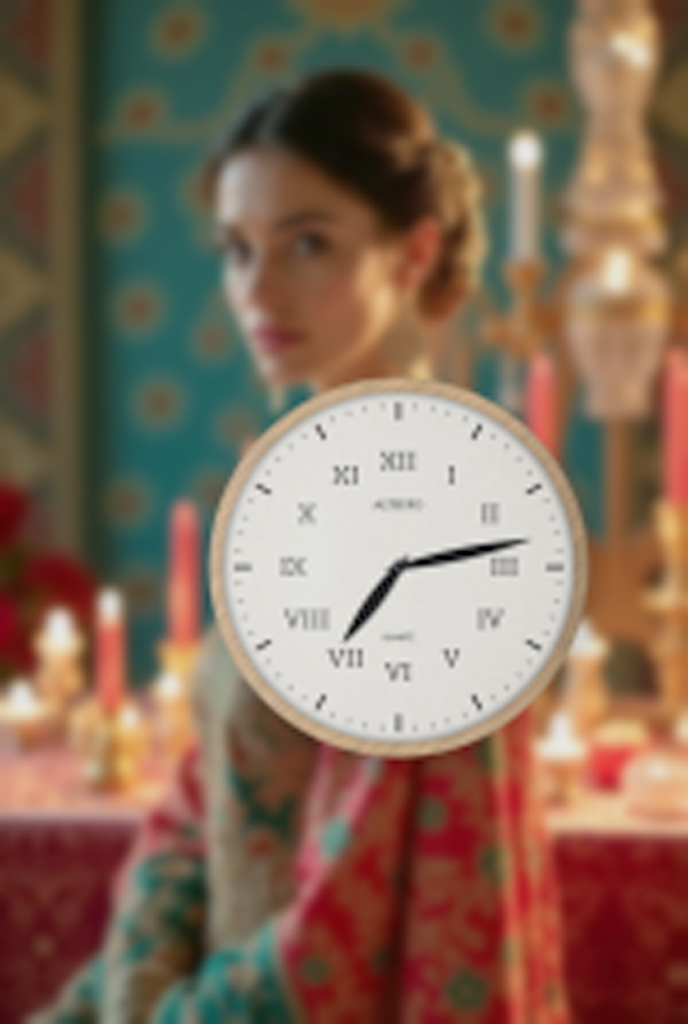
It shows 7:13
